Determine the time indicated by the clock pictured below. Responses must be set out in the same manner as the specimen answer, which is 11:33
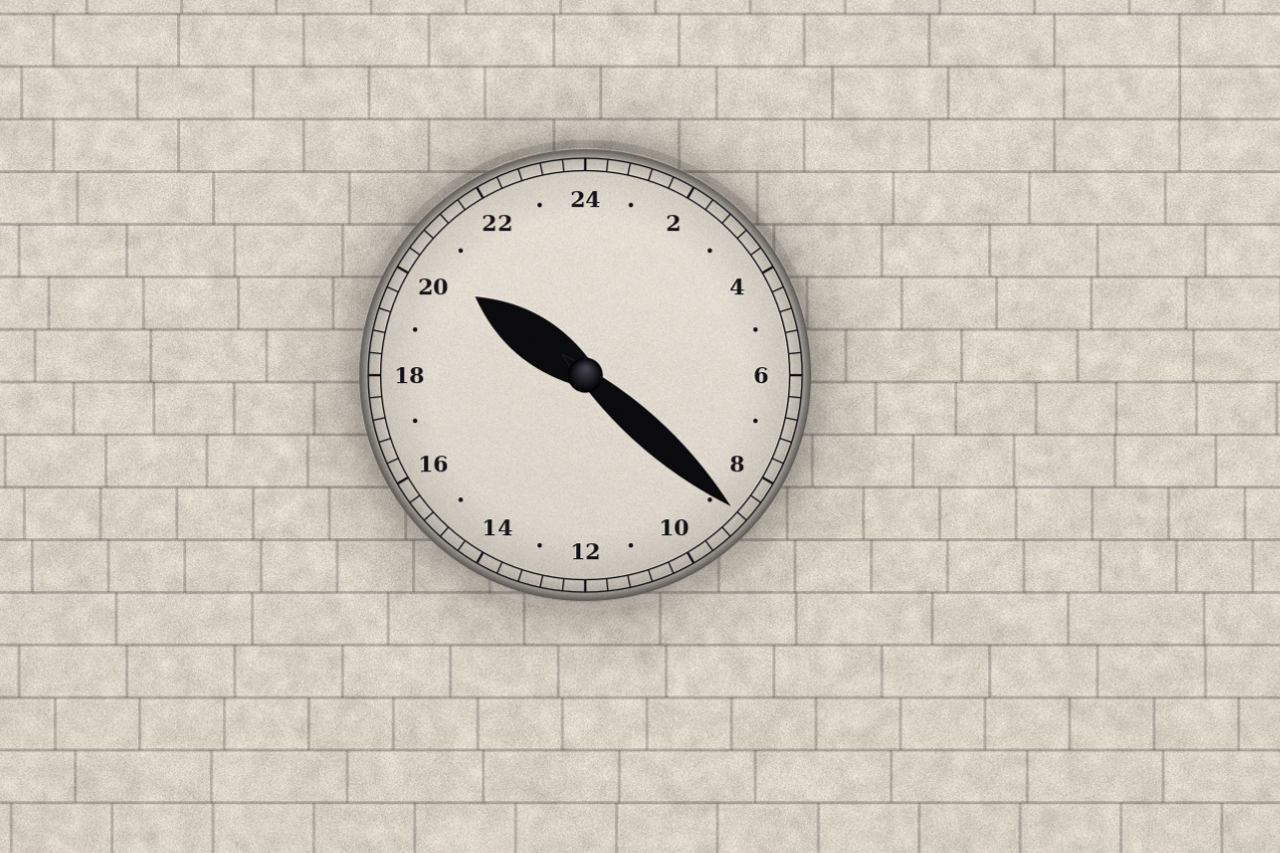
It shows 20:22
